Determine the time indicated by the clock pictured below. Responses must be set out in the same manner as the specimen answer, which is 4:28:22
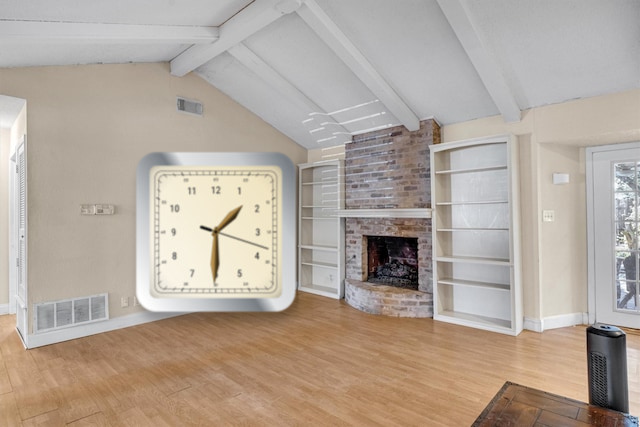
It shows 1:30:18
